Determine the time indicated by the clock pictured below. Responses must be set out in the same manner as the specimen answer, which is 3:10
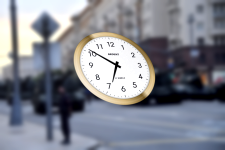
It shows 6:51
